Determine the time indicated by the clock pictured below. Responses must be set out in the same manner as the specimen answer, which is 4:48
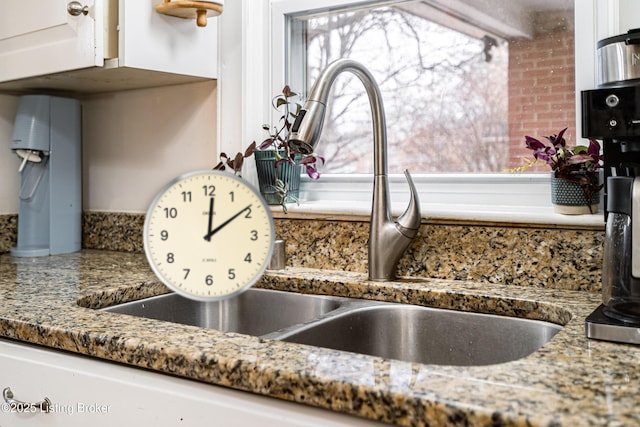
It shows 12:09
